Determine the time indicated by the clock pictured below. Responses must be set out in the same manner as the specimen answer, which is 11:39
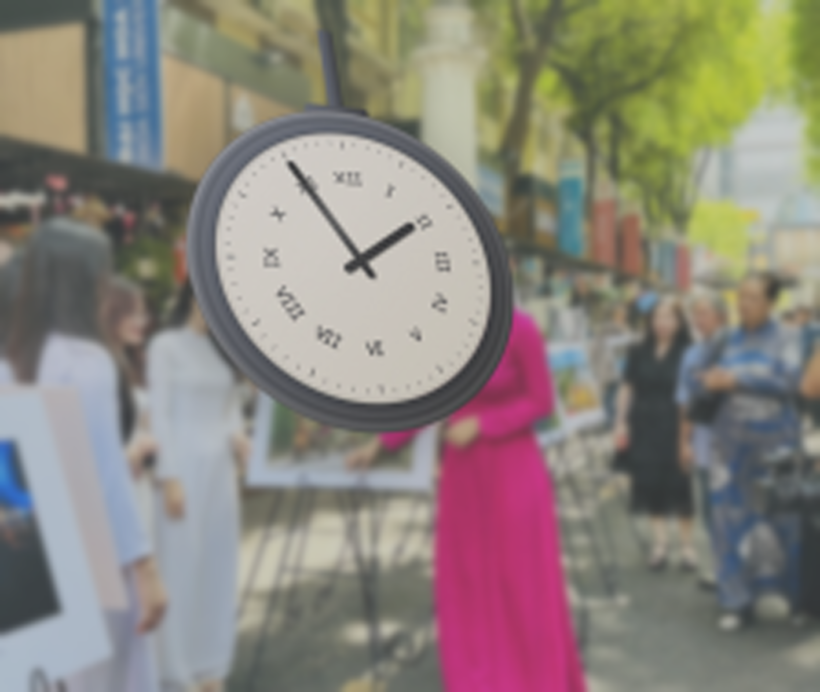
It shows 1:55
